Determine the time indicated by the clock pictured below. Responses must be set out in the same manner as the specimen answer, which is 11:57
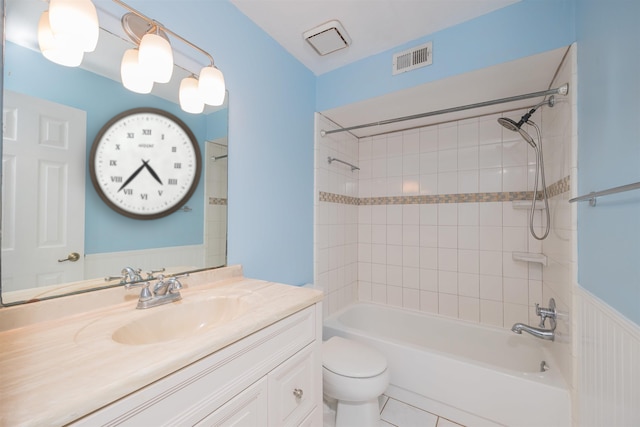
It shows 4:37
